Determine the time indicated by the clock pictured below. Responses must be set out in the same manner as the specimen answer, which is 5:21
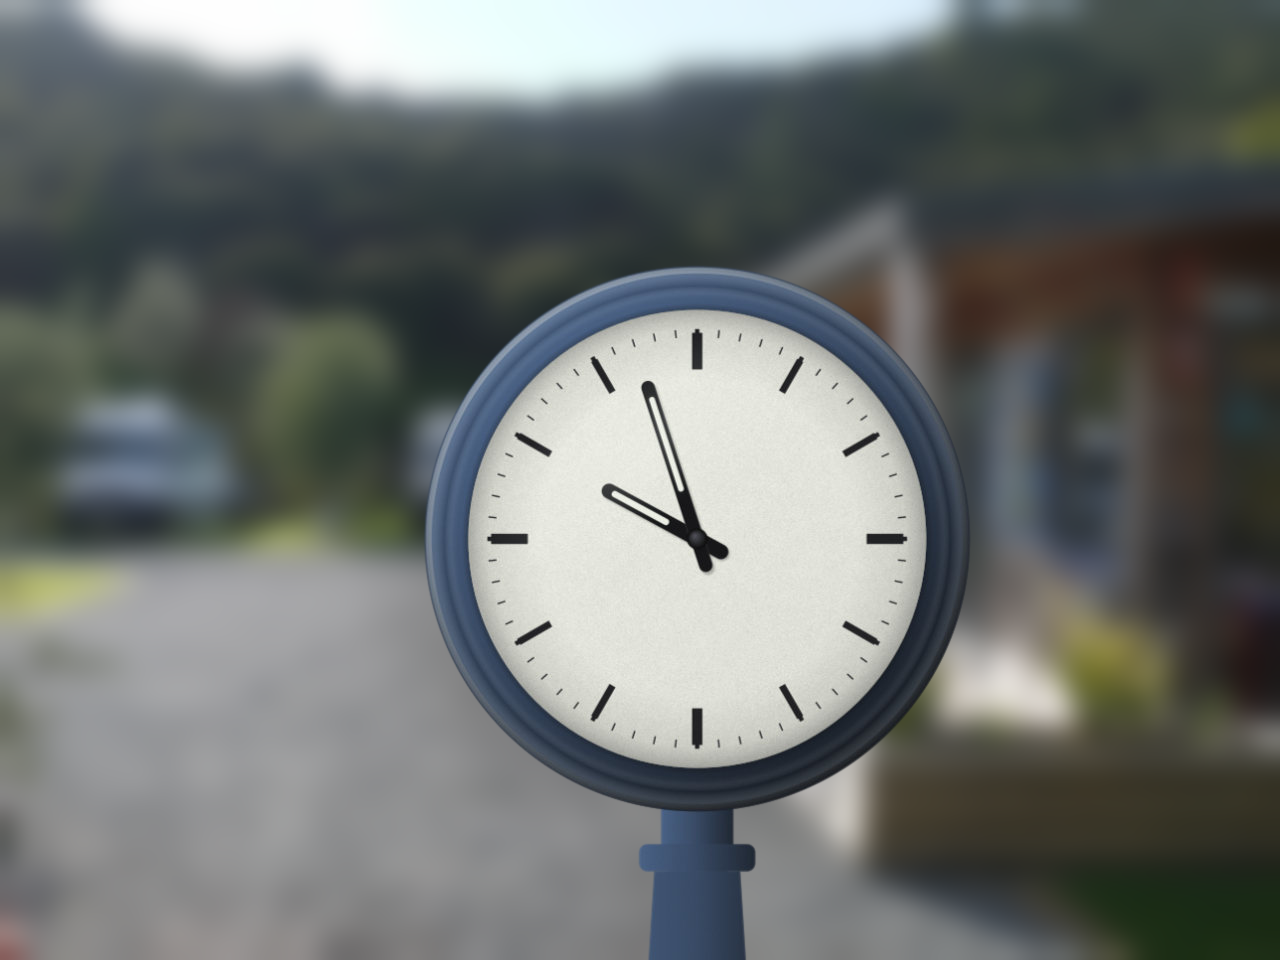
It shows 9:57
